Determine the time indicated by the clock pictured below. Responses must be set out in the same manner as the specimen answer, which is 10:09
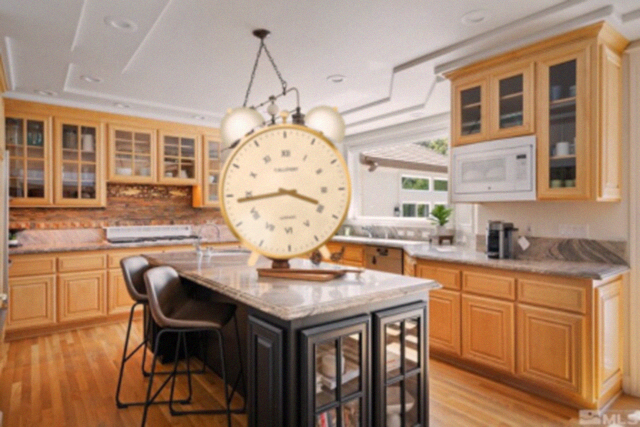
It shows 3:44
